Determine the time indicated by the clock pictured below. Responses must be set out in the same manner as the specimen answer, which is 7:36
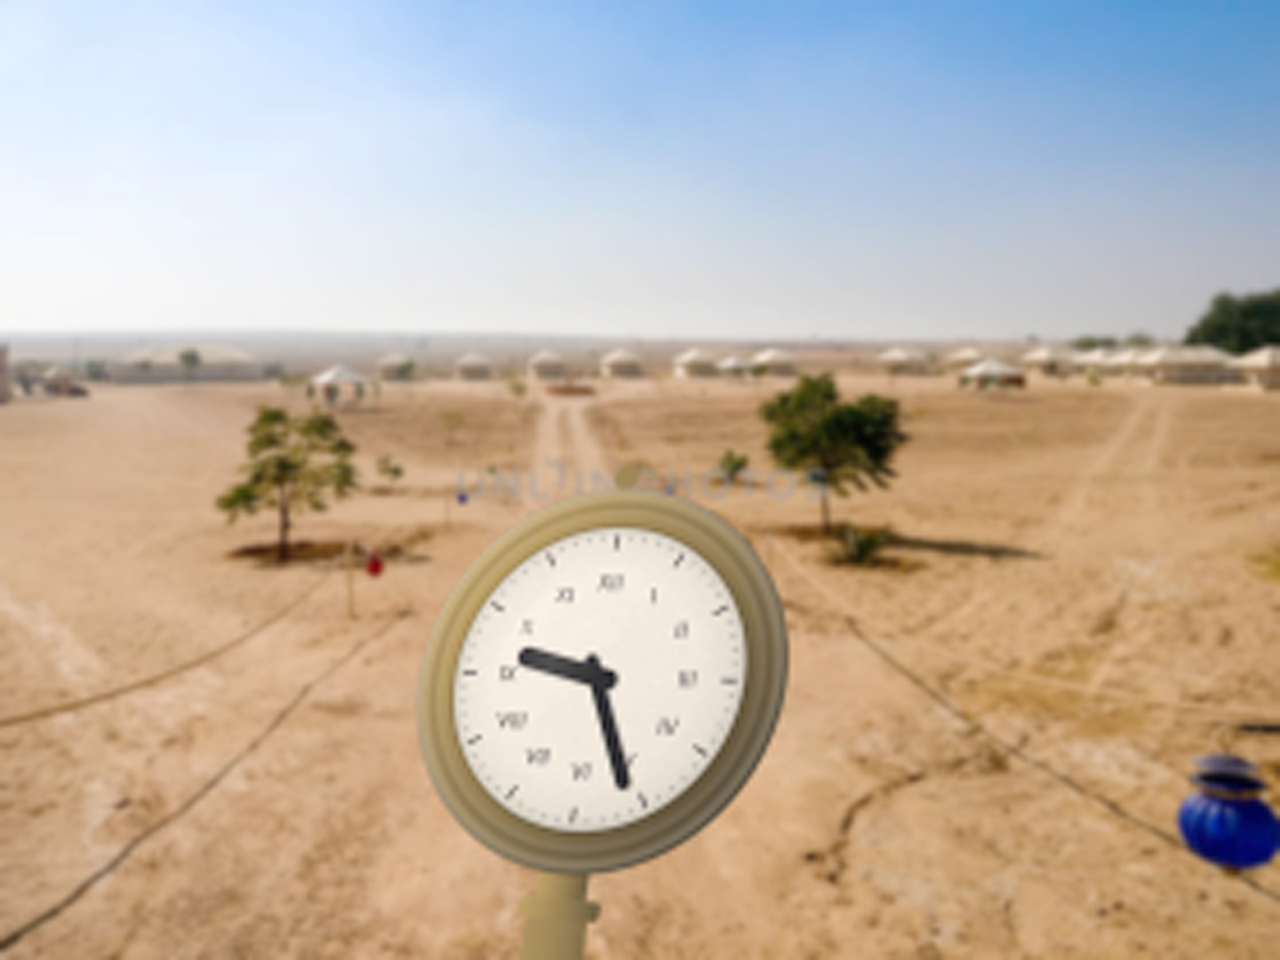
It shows 9:26
